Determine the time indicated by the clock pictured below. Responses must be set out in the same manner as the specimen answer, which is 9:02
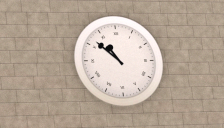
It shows 10:52
